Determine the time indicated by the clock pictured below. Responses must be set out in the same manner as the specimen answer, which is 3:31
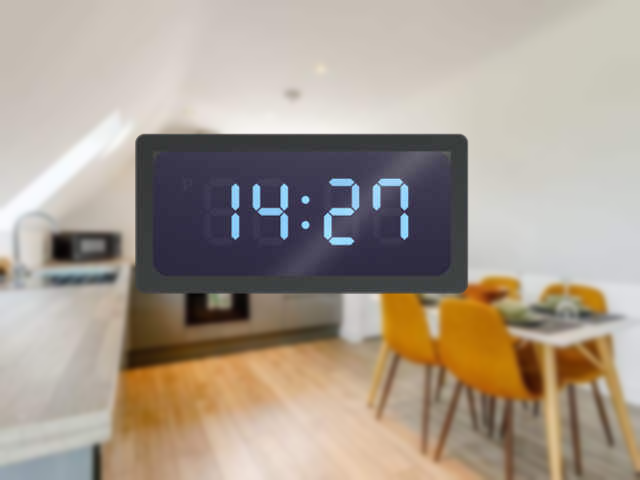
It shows 14:27
